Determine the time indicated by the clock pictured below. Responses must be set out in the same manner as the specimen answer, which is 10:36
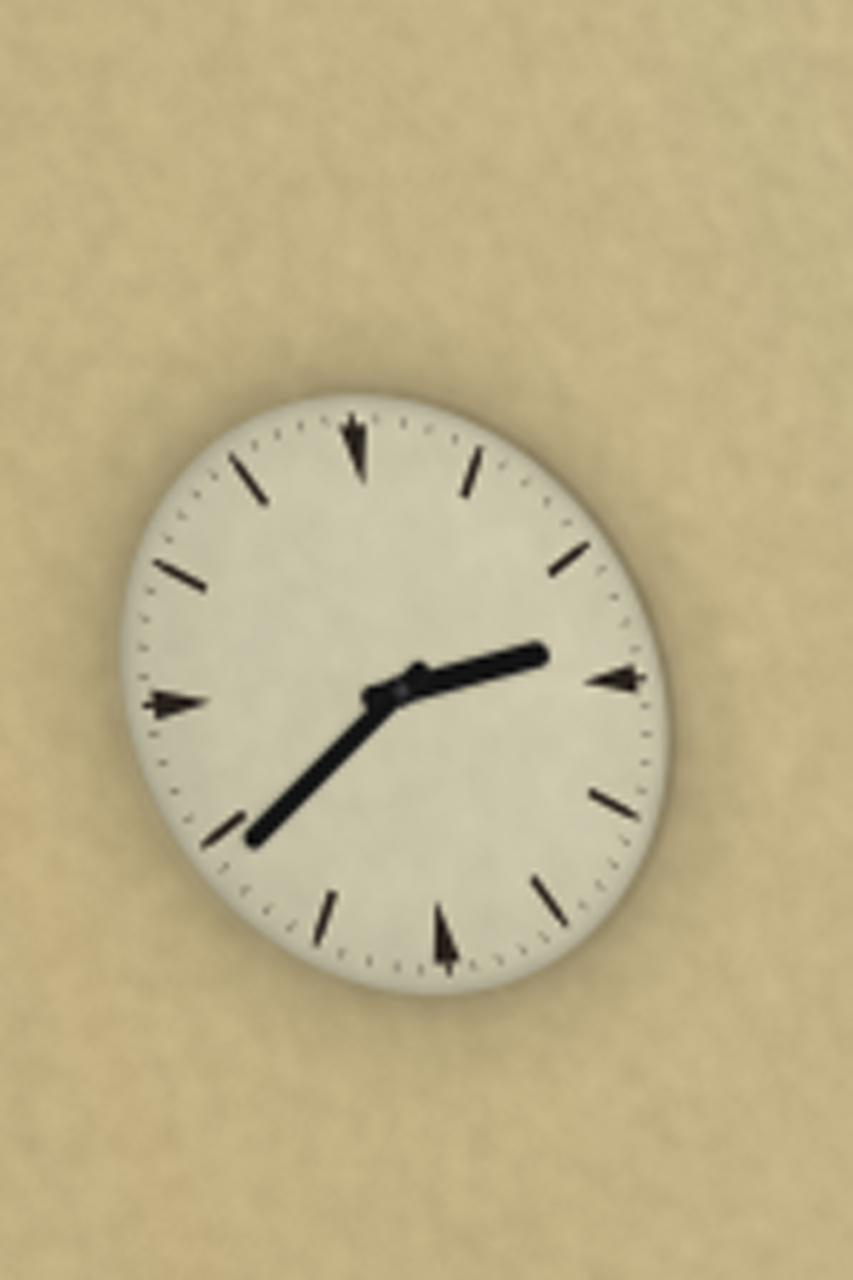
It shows 2:39
